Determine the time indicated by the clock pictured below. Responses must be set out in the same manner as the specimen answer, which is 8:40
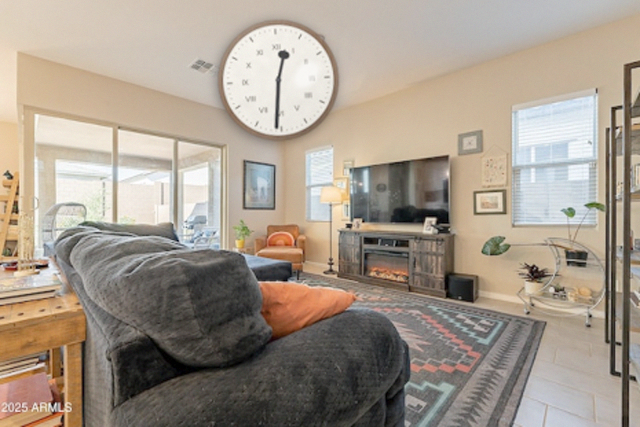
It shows 12:31
